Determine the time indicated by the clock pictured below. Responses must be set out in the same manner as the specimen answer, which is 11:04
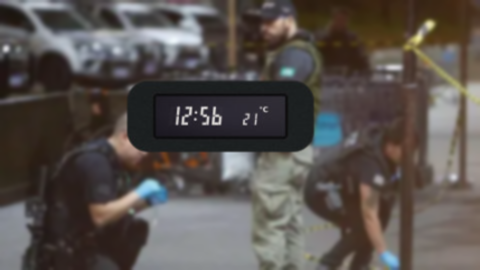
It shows 12:56
